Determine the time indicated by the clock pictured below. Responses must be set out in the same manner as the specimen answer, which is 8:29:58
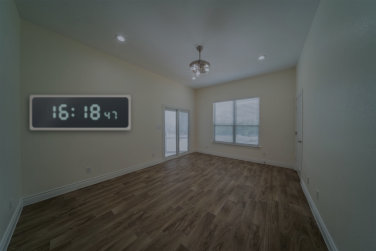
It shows 16:18:47
